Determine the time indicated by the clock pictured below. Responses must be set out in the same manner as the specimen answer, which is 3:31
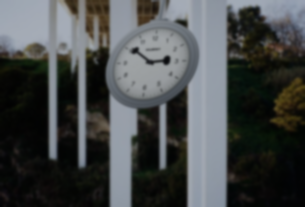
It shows 2:51
